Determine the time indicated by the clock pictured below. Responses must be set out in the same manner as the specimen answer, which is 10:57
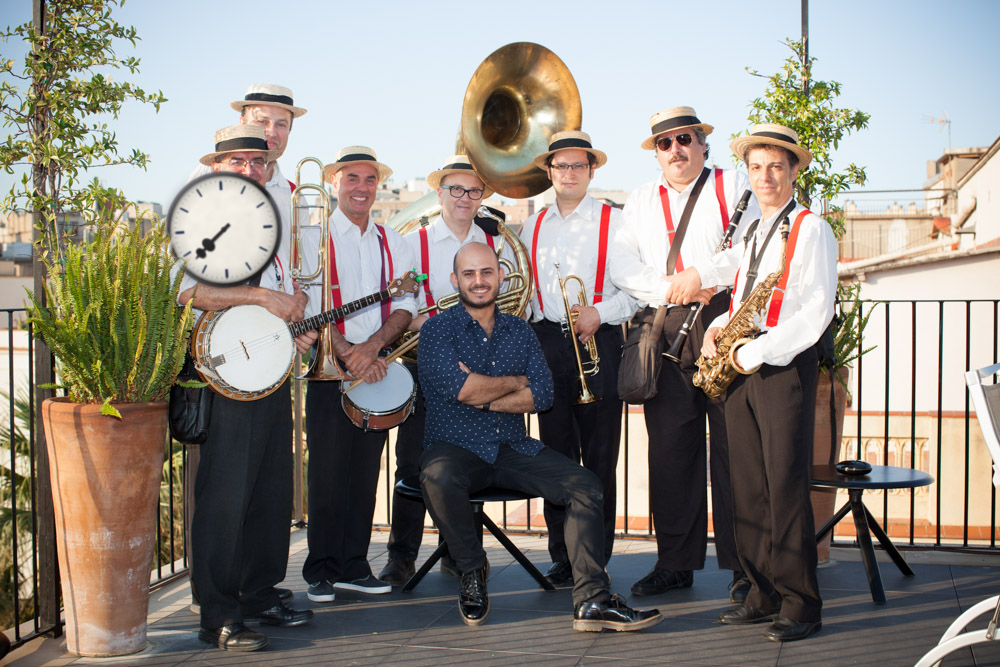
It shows 7:38
